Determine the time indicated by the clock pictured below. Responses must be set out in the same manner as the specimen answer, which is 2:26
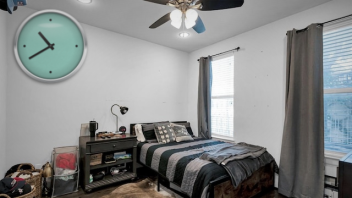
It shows 10:40
